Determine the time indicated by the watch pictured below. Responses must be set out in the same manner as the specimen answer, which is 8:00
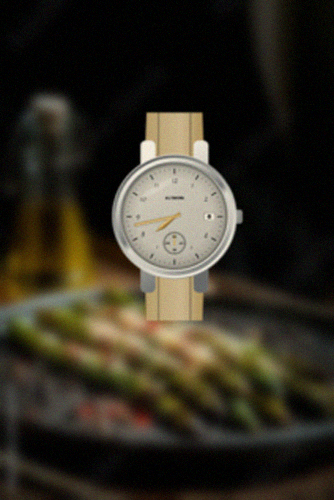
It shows 7:43
